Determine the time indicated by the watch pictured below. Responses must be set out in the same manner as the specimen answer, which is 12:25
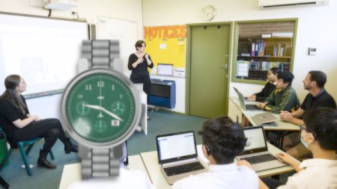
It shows 9:20
